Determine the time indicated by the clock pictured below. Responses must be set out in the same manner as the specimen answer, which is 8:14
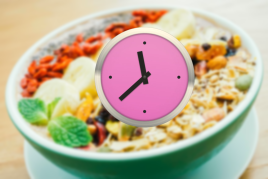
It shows 11:38
